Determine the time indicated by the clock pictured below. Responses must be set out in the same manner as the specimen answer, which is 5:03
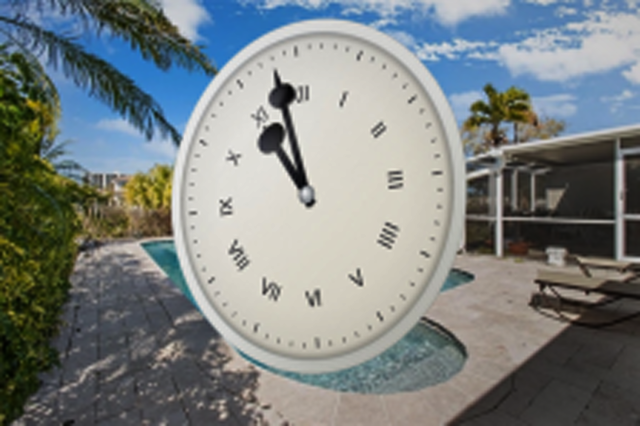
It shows 10:58
